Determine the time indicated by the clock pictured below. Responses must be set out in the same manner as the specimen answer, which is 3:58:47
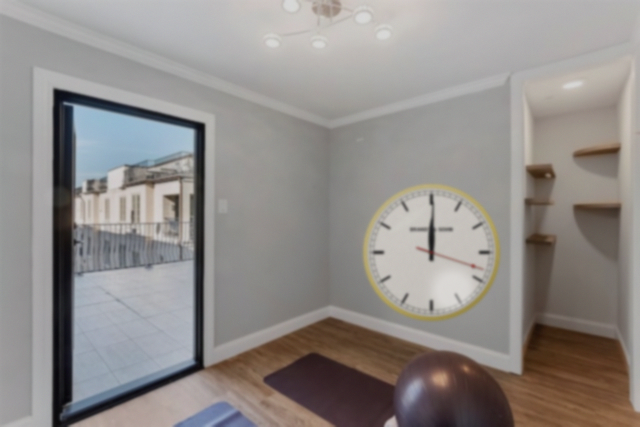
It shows 12:00:18
